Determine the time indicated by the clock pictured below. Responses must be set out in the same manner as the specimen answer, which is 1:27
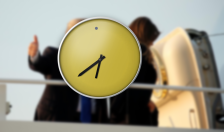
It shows 6:40
